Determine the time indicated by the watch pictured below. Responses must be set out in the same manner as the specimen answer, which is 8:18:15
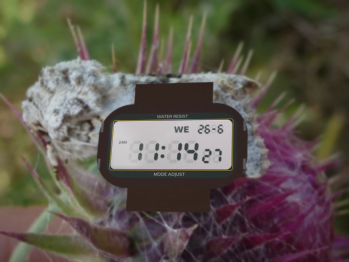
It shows 11:14:27
